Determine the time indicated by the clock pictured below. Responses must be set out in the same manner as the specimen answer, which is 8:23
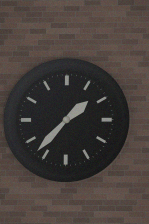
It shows 1:37
